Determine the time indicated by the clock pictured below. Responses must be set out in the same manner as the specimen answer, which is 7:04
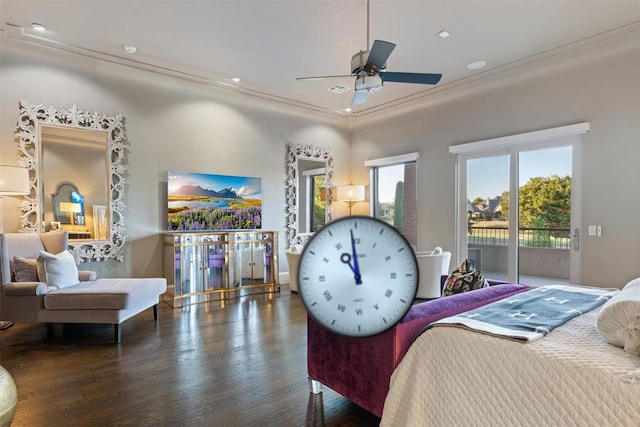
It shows 10:59
